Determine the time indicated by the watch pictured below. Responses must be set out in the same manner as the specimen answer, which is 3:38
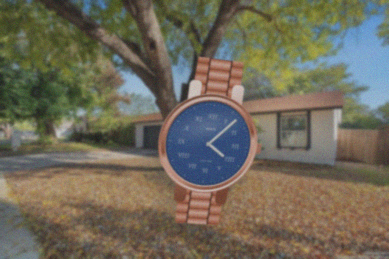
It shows 4:07
